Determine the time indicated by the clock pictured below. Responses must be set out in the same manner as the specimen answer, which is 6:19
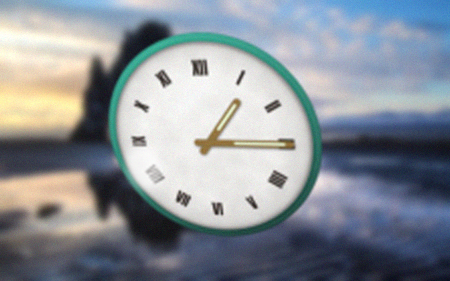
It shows 1:15
